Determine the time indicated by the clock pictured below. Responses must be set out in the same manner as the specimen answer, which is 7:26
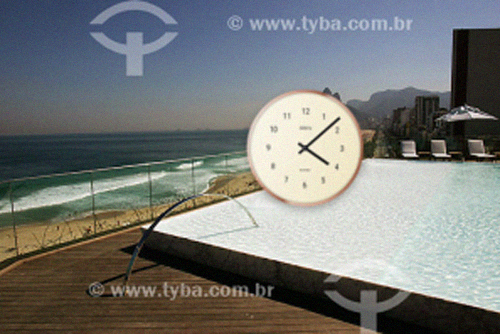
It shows 4:08
